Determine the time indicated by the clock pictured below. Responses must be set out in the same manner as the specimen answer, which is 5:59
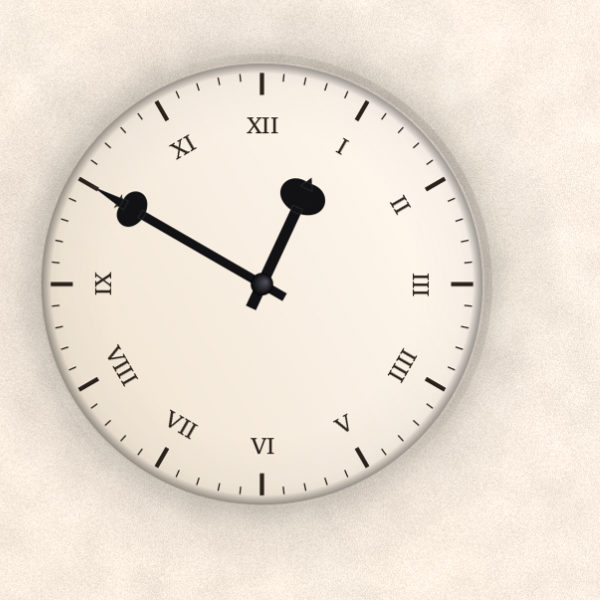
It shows 12:50
